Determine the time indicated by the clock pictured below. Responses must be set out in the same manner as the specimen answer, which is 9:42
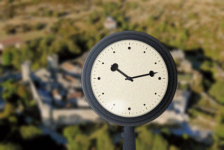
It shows 10:13
